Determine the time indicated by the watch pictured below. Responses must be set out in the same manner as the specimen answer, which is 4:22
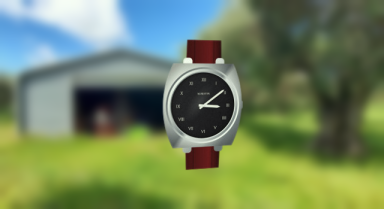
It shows 3:09
